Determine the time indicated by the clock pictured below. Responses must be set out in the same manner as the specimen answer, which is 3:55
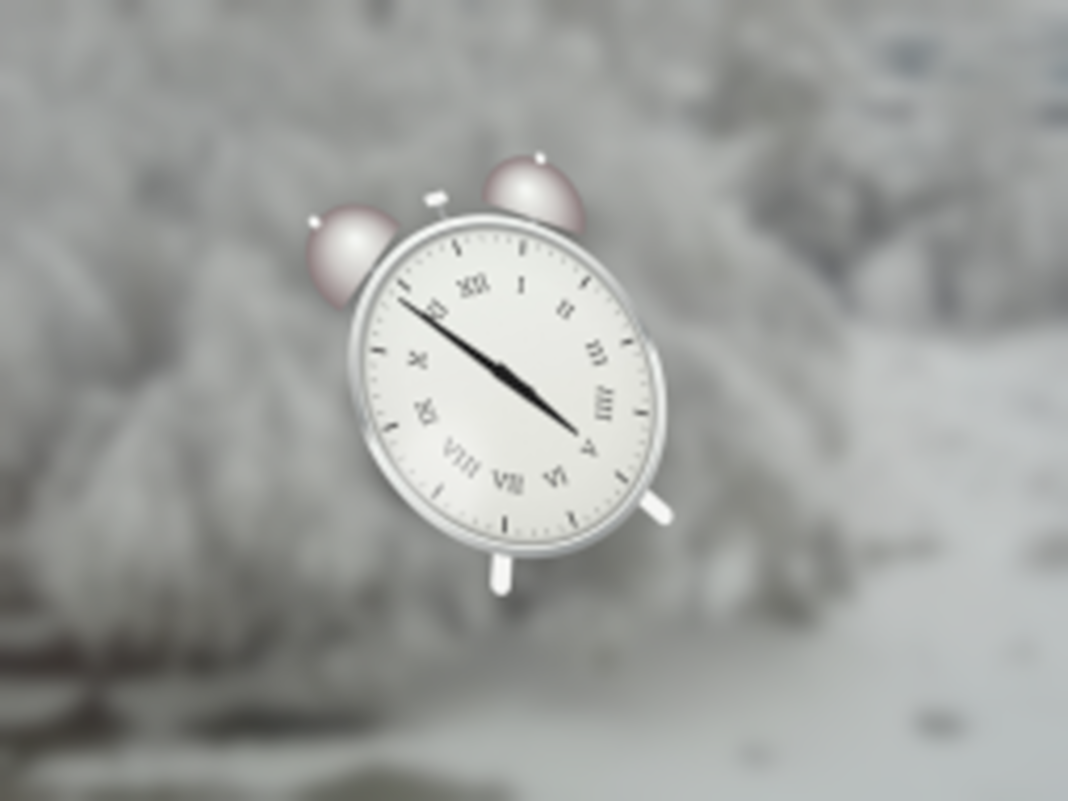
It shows 4:54
